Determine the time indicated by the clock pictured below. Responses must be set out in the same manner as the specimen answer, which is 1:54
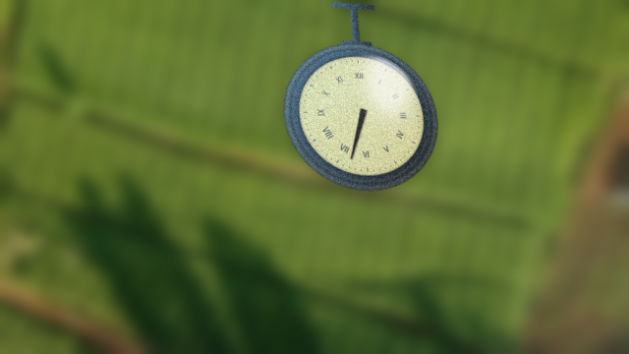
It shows 6:33
